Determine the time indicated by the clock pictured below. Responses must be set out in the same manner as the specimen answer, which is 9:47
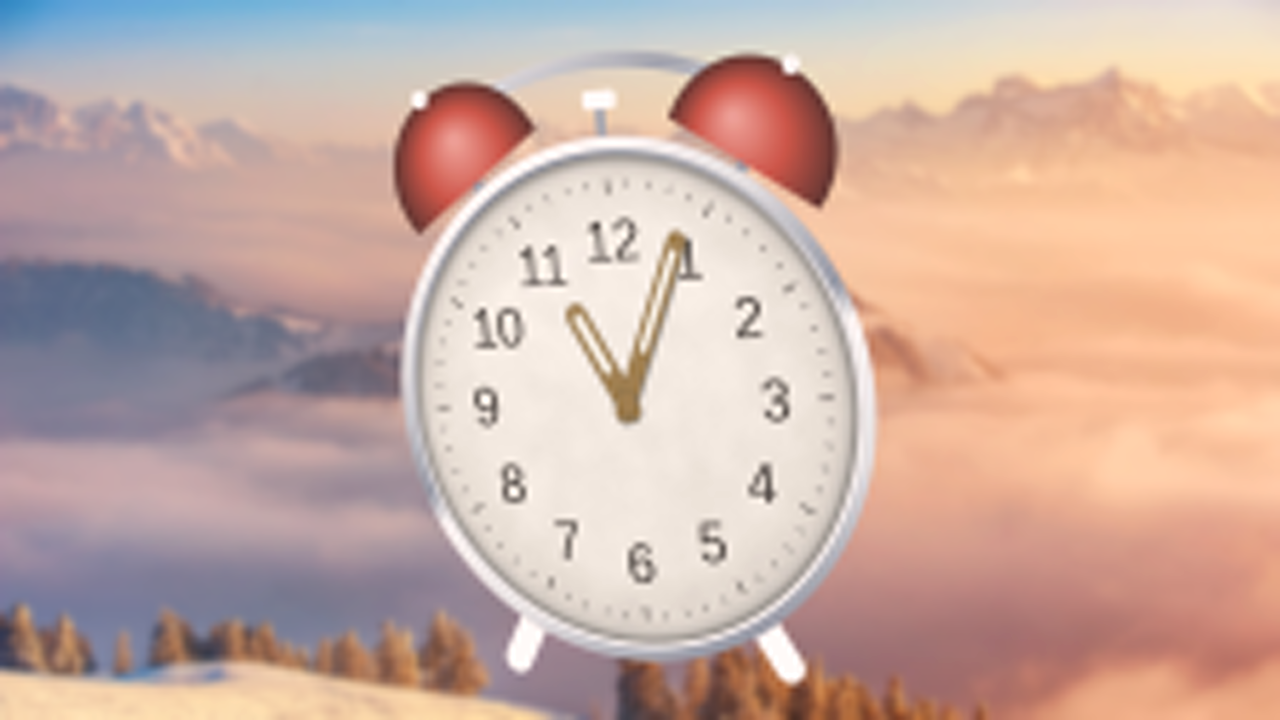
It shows 11:04
